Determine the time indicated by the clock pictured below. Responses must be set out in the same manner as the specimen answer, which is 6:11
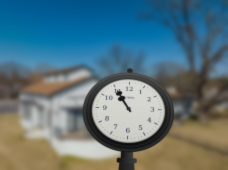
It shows 10:55
